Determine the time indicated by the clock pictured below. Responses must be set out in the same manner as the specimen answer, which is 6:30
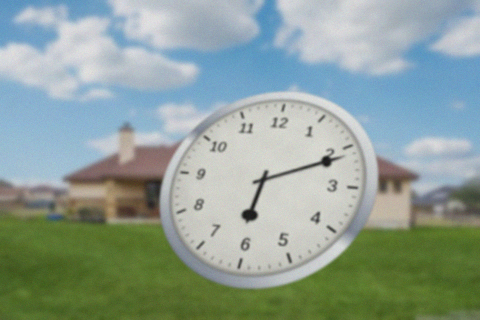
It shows 6:11
